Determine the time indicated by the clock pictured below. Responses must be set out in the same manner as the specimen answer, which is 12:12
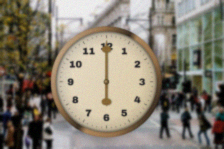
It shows 6:00
